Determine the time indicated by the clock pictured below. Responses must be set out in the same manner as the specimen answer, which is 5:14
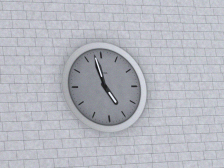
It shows 4:58
